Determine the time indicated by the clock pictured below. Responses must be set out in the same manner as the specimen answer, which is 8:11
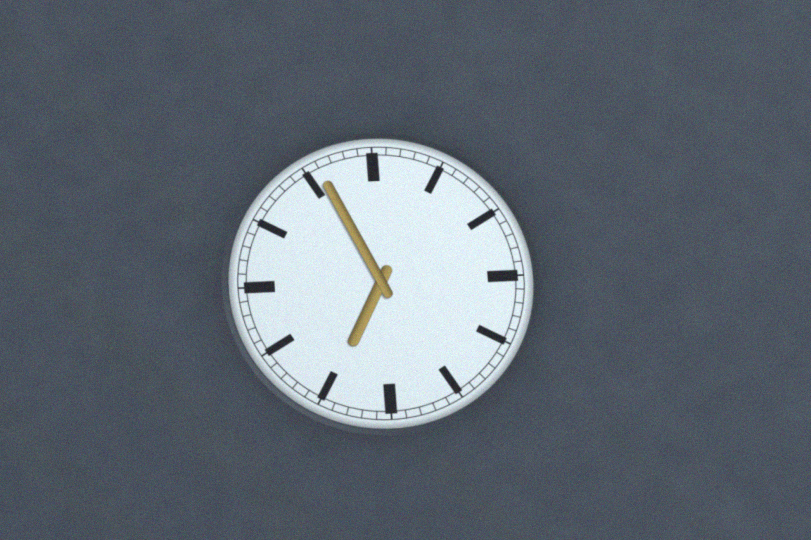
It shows 6:56
